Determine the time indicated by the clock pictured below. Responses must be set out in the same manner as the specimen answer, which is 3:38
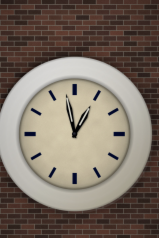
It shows 12:58
